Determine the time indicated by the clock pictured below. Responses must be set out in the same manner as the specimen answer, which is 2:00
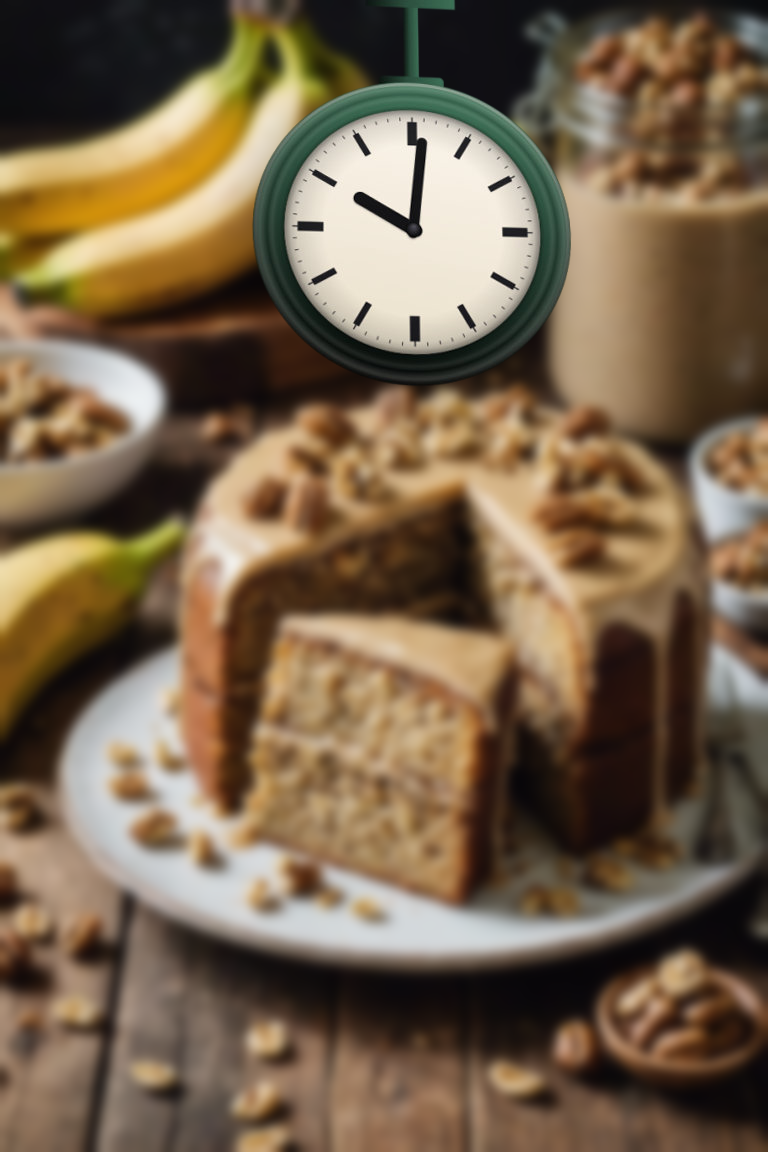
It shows 10:01
